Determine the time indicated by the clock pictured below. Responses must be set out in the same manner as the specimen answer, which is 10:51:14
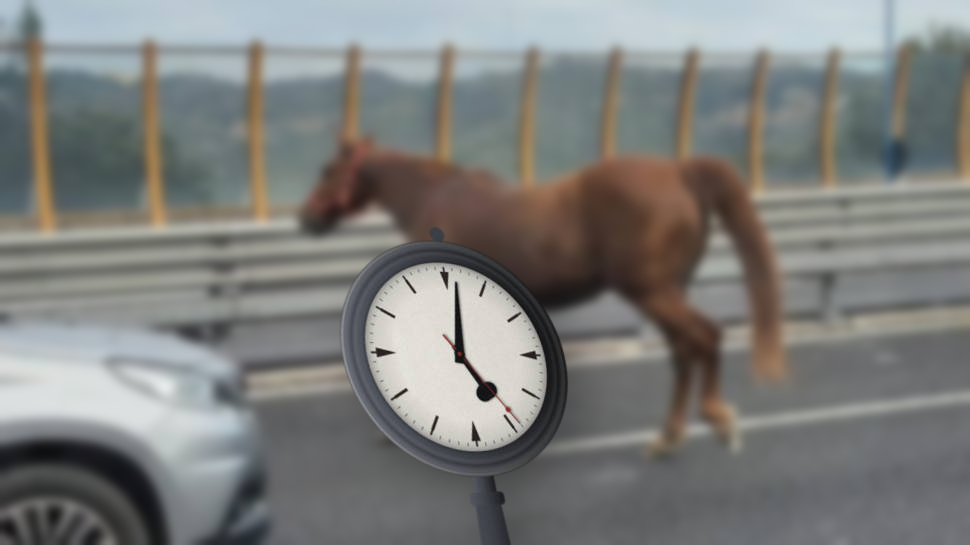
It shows 5:01:24
